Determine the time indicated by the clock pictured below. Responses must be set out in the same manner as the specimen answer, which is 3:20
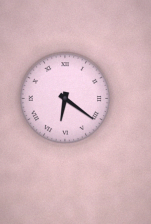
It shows 6:21
